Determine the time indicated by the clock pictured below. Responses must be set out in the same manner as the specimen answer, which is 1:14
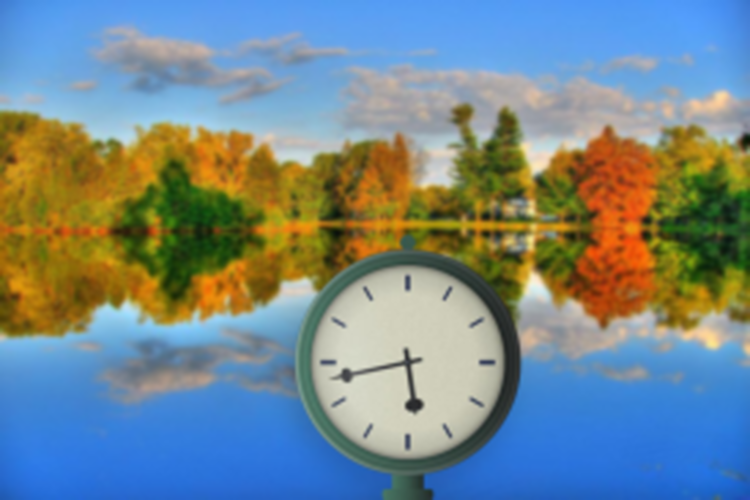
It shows 5:43
